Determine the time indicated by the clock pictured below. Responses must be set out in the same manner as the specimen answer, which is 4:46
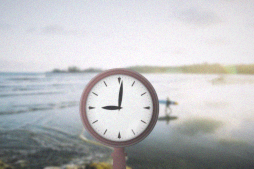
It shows 9:01
